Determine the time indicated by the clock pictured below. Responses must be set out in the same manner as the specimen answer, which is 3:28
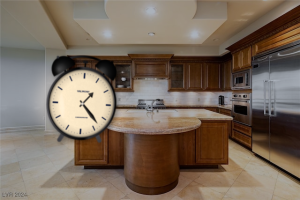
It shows 1:23
